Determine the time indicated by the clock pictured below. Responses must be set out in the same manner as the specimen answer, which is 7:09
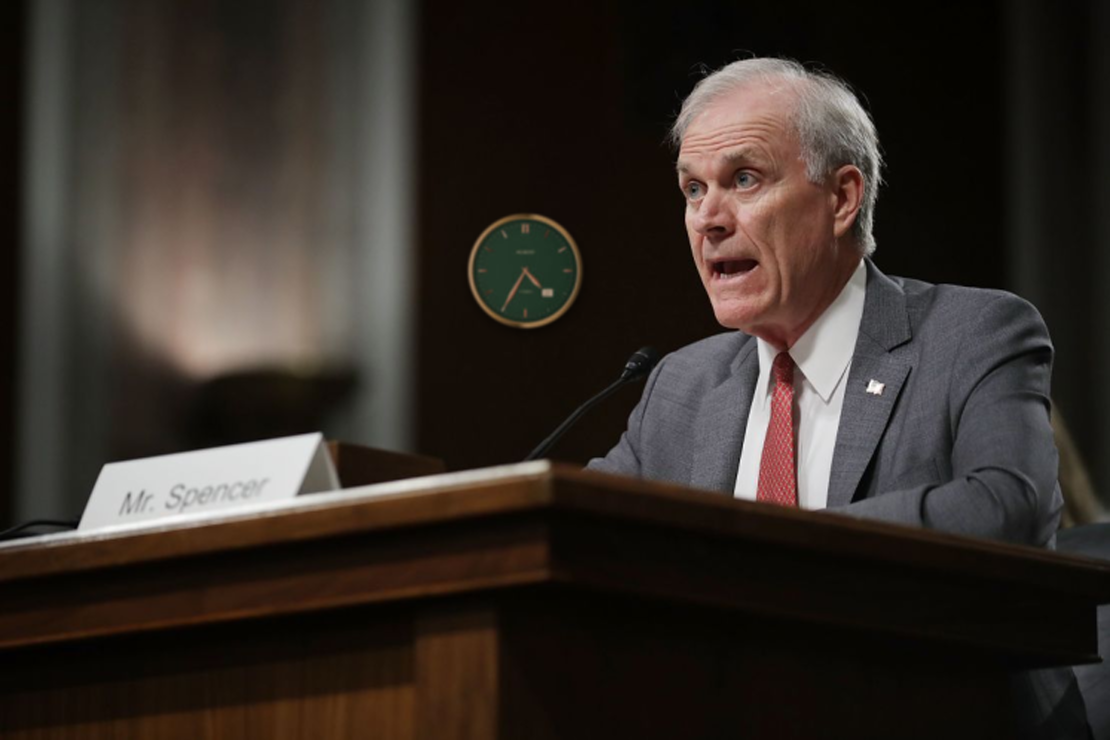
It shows 4:35
